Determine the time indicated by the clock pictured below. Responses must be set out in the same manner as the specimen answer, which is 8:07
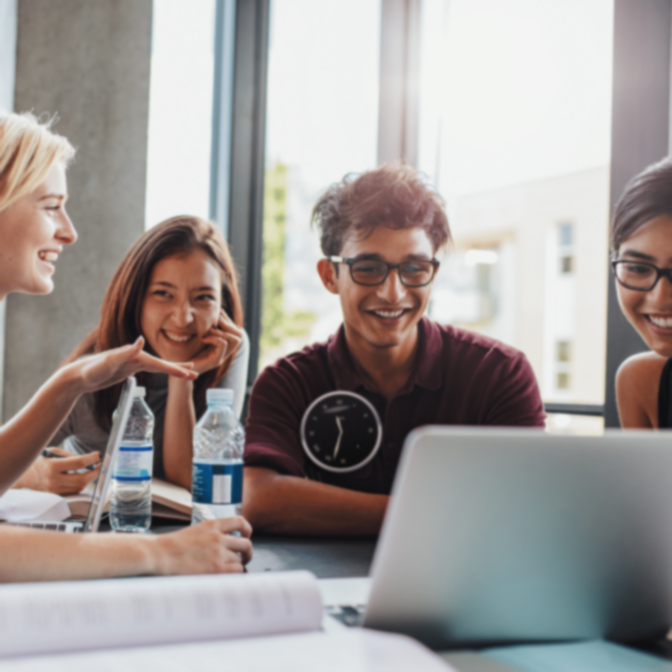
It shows 11:33
